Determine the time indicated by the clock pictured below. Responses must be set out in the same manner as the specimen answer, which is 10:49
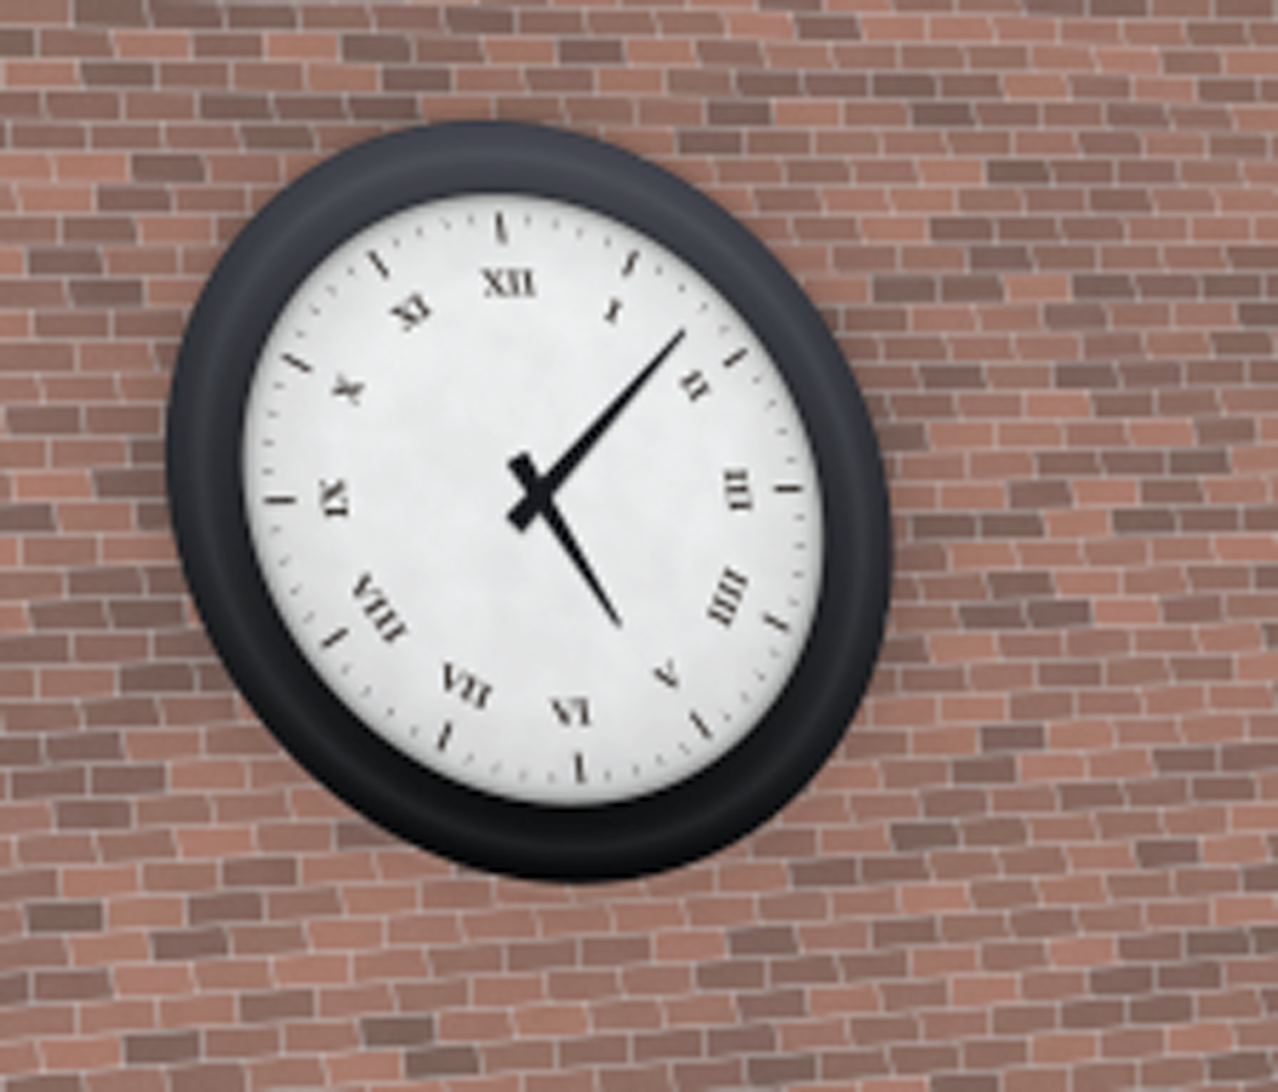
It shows 5:08
